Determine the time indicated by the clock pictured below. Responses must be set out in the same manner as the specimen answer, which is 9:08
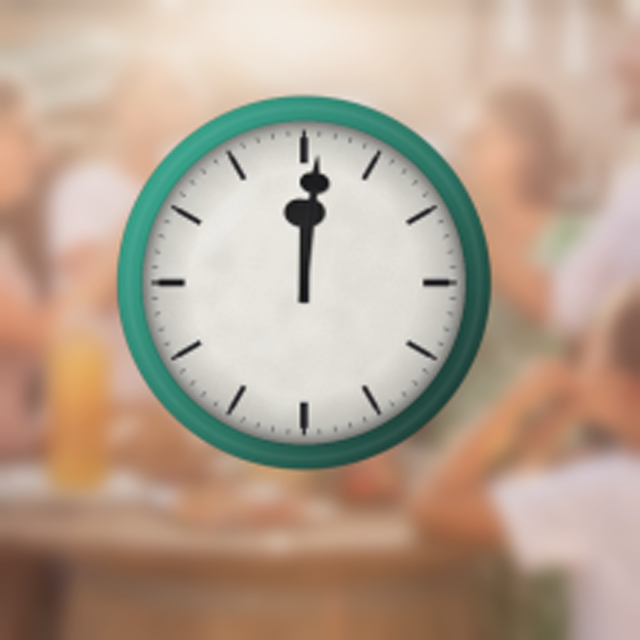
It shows 12:01
